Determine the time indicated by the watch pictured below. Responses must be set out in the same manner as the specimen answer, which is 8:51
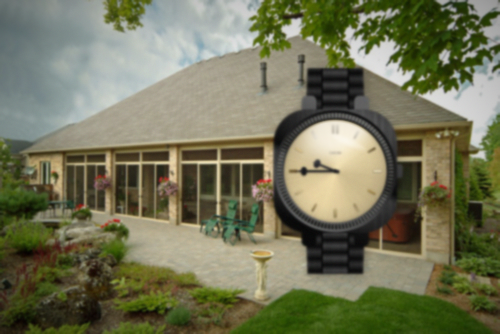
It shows 9:45
